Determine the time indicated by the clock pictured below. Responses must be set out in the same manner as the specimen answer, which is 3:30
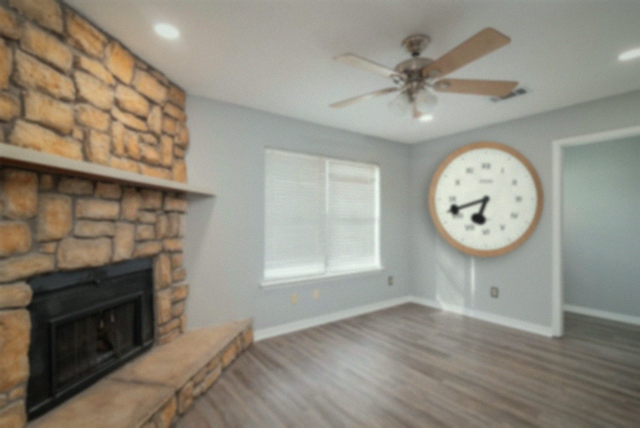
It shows 6:42
